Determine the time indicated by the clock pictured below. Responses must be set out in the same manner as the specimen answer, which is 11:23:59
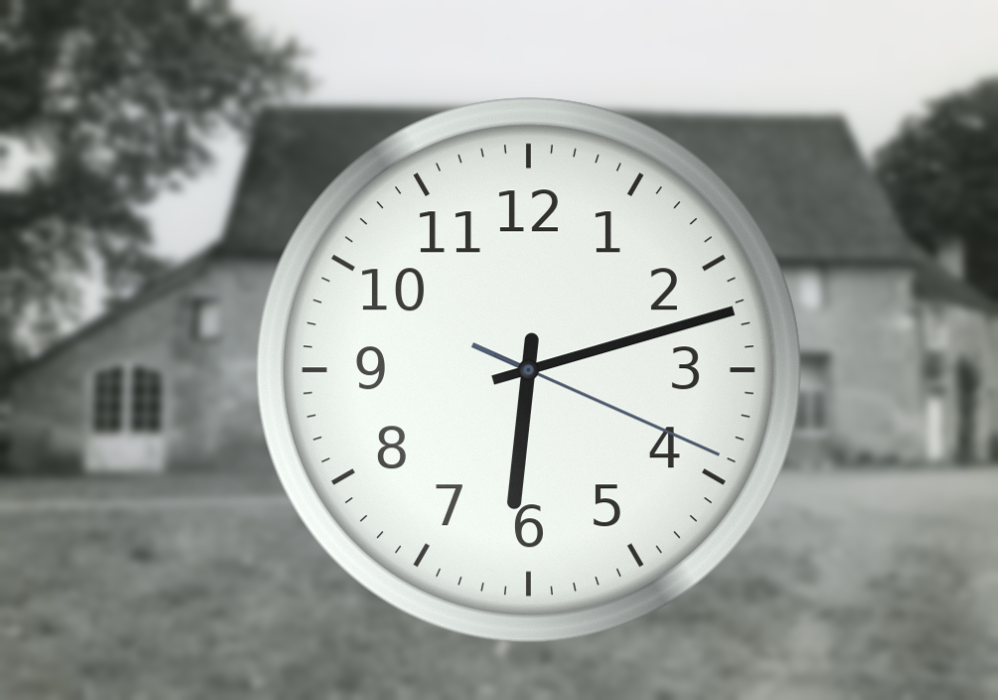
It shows 6:12:19
